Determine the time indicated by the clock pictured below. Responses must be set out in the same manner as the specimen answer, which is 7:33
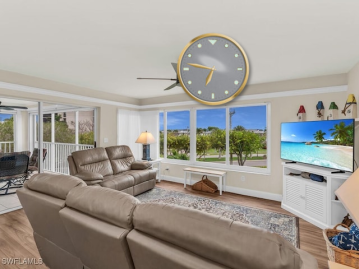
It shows 6:47
